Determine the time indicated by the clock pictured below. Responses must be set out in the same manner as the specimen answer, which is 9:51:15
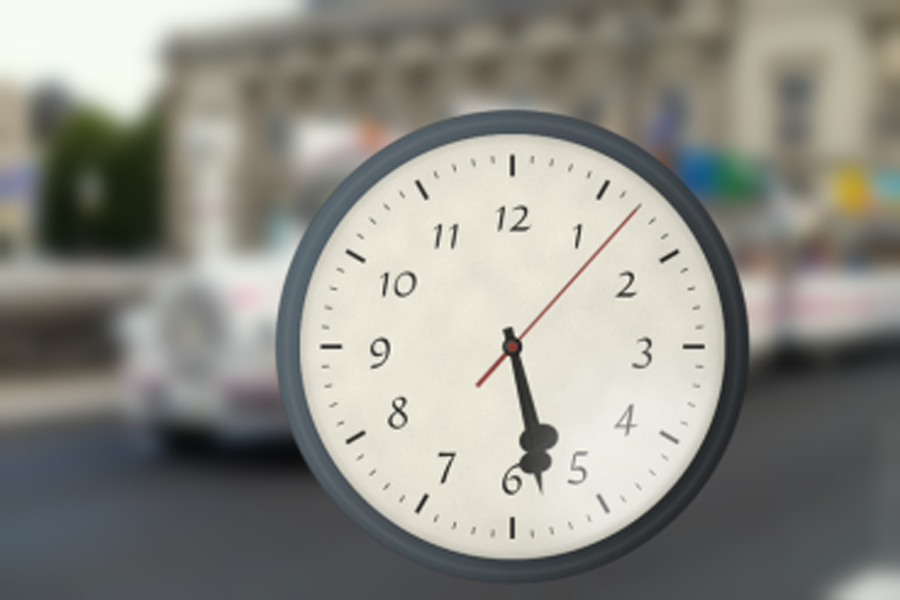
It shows 5:28:07
